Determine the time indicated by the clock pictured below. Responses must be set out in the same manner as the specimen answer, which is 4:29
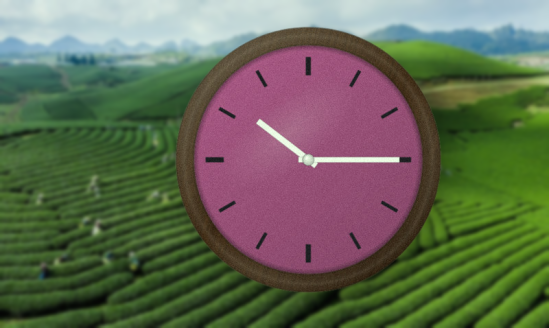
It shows 10:15
